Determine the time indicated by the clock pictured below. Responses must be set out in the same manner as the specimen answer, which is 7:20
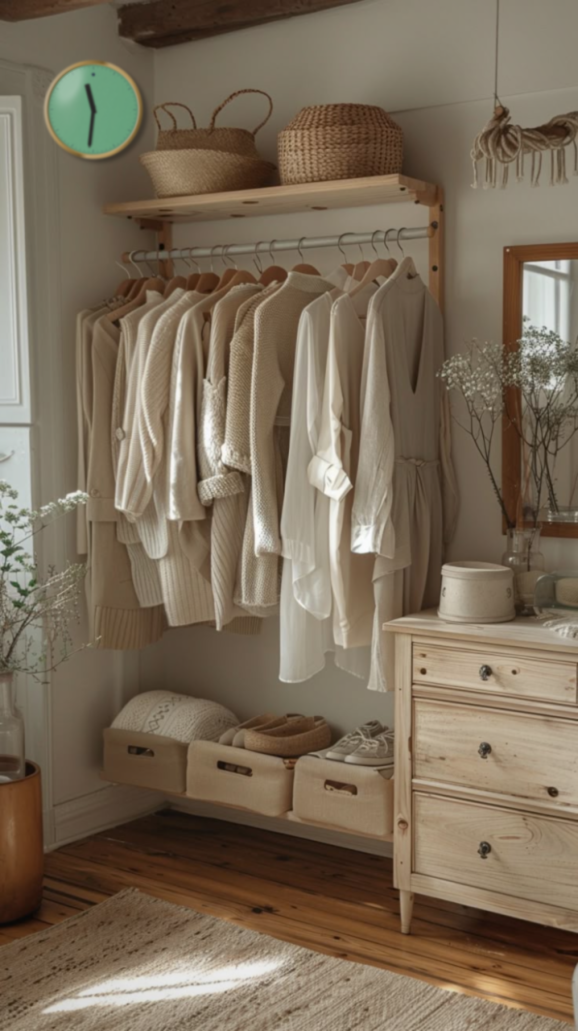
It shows 11:31
